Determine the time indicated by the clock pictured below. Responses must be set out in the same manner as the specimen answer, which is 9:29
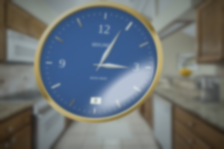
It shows 3:04
